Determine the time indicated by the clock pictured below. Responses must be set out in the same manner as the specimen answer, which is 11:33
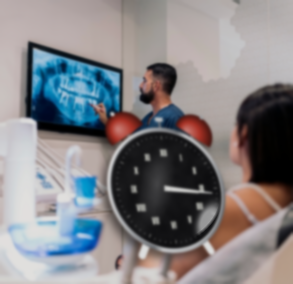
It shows 3:16
